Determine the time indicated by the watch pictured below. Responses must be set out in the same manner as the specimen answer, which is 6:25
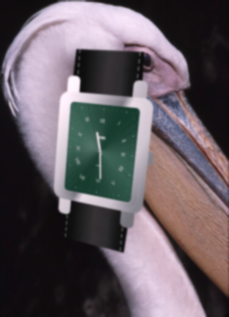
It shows 11:29
